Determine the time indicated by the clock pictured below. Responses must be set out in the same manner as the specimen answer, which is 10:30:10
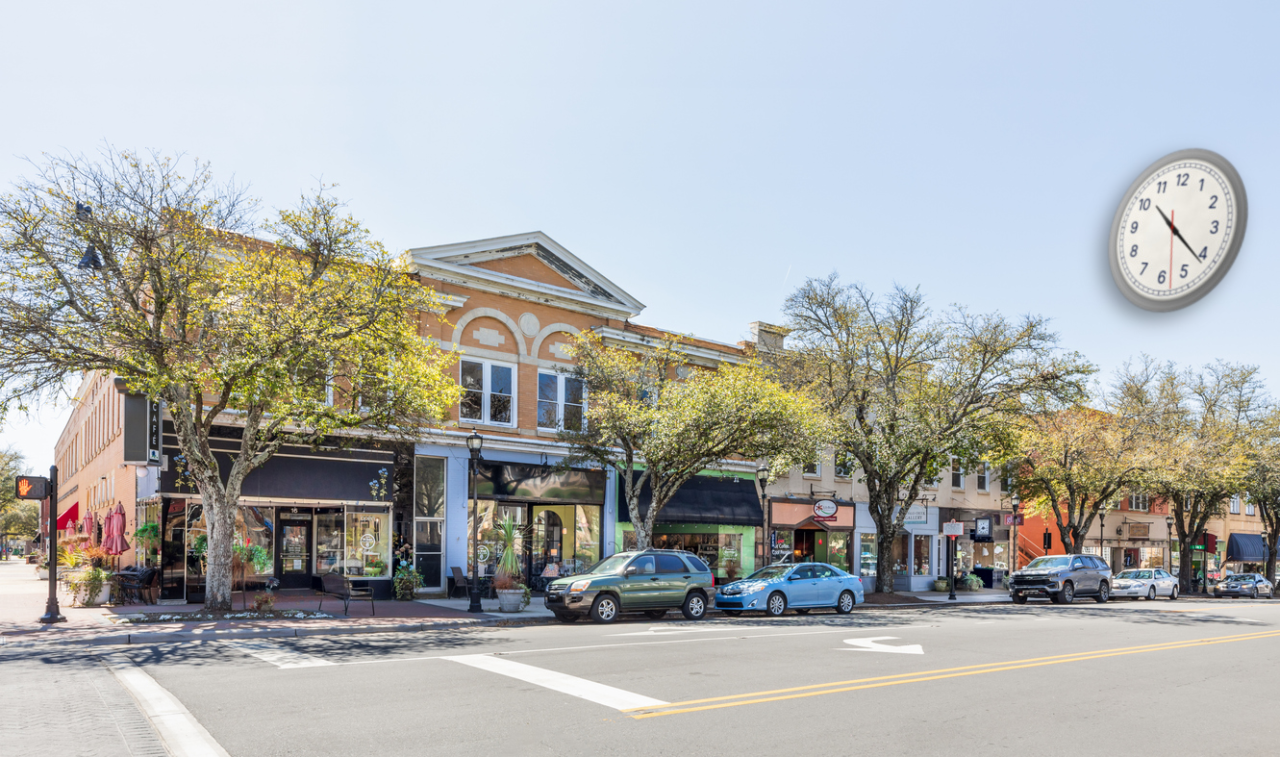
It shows 10:21:28
